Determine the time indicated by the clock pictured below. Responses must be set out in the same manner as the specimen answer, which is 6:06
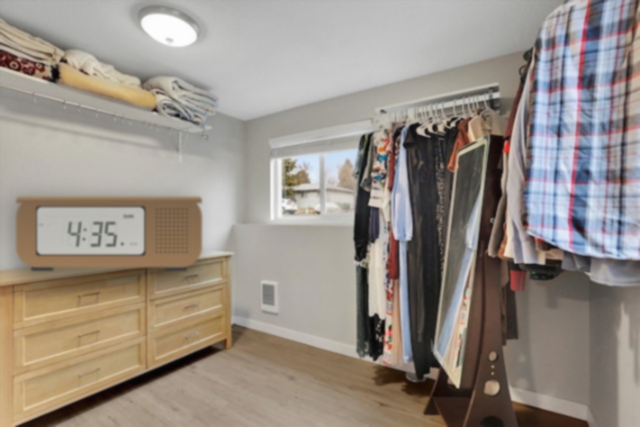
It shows 4:35
